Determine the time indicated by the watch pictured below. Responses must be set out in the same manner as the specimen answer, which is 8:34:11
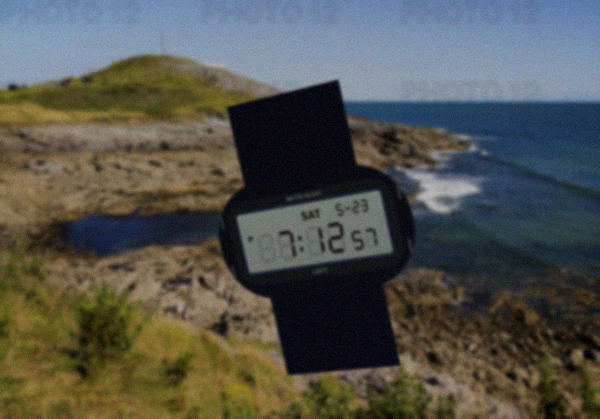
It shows 7:12:57
